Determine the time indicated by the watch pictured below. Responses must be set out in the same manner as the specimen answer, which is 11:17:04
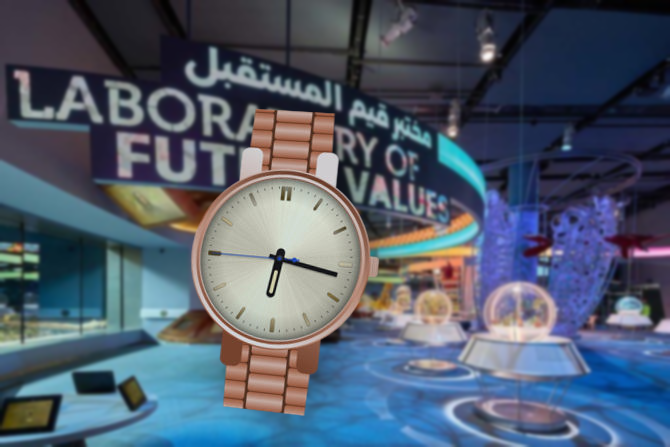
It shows 6:16:45
